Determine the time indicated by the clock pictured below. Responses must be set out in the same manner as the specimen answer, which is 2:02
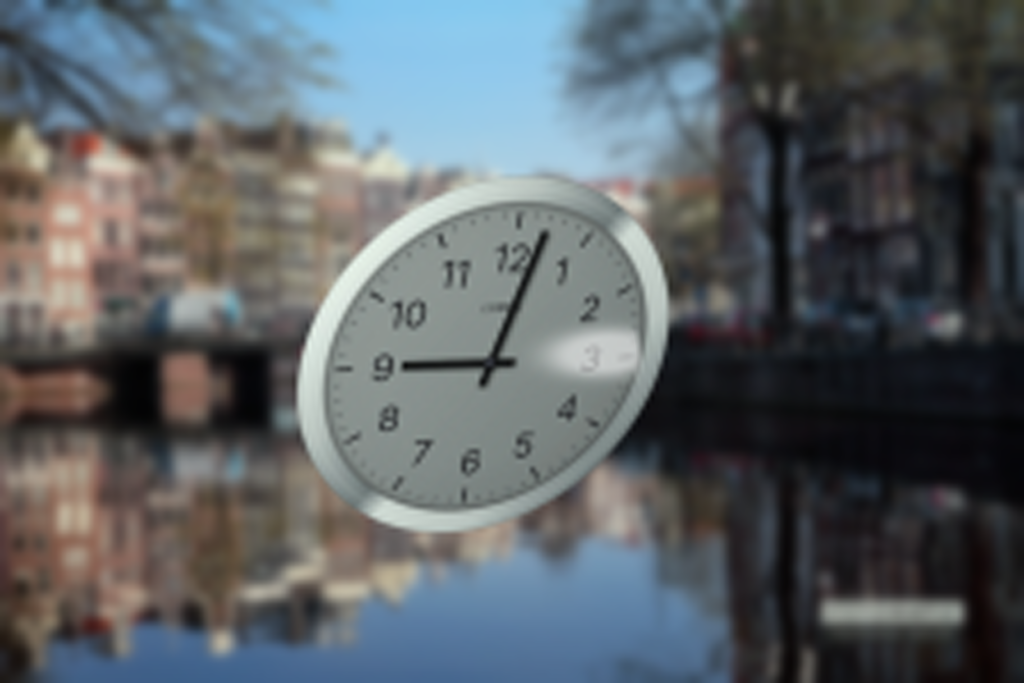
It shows 9:02
